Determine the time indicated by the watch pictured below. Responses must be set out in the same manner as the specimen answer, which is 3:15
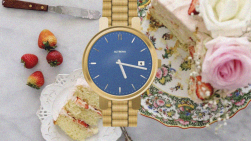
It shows 5:17
